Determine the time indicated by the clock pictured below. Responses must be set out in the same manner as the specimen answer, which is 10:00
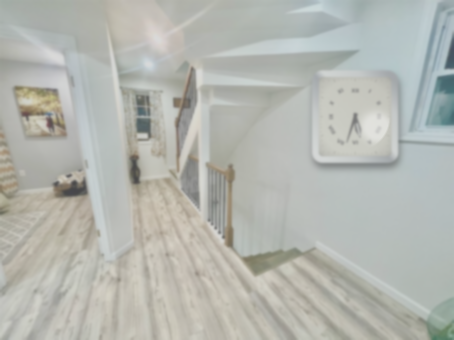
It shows 5:33
